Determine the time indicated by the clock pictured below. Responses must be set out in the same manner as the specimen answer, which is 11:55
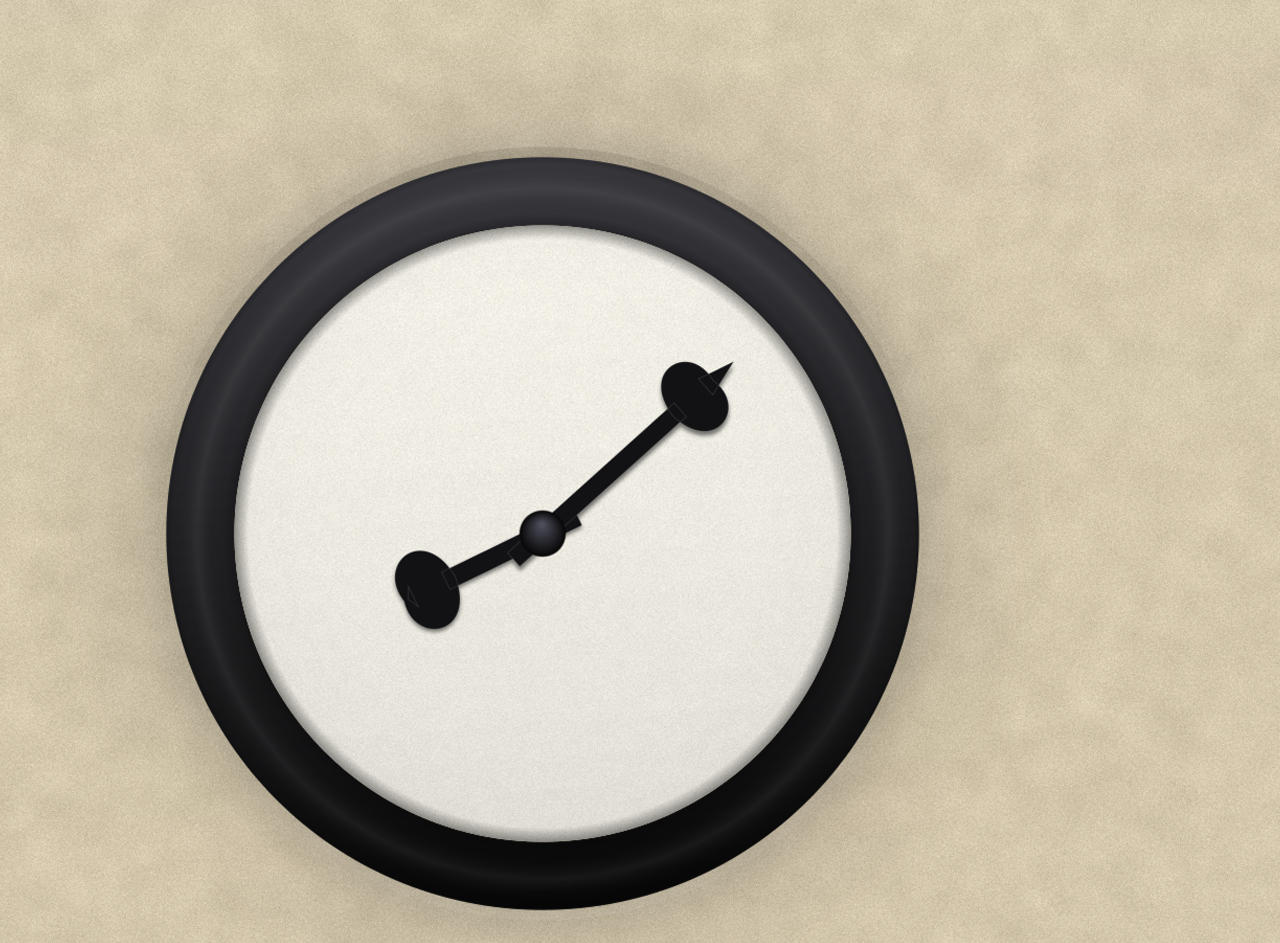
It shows 8:08
